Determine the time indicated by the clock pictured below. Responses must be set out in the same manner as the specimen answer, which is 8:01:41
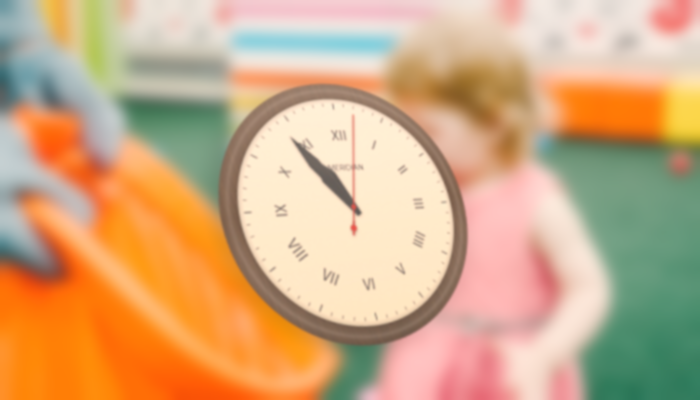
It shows 10:54:02
